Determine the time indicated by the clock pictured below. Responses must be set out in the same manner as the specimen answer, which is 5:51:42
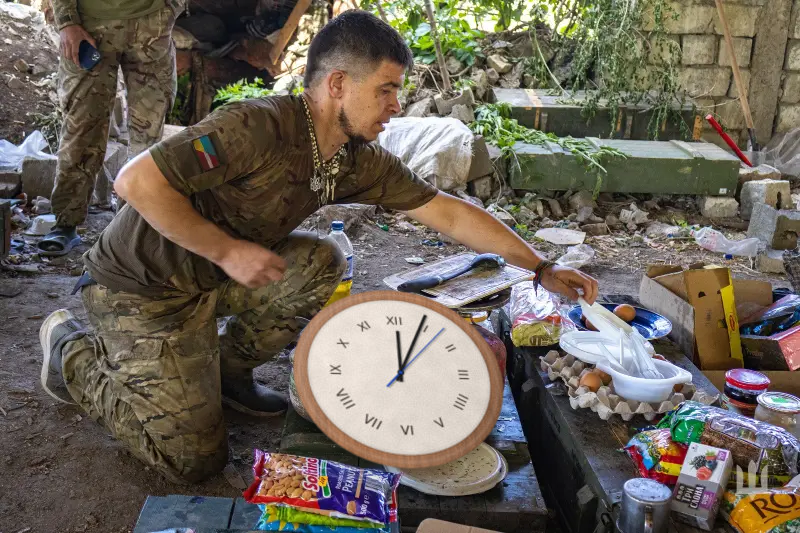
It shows 12:04:07
